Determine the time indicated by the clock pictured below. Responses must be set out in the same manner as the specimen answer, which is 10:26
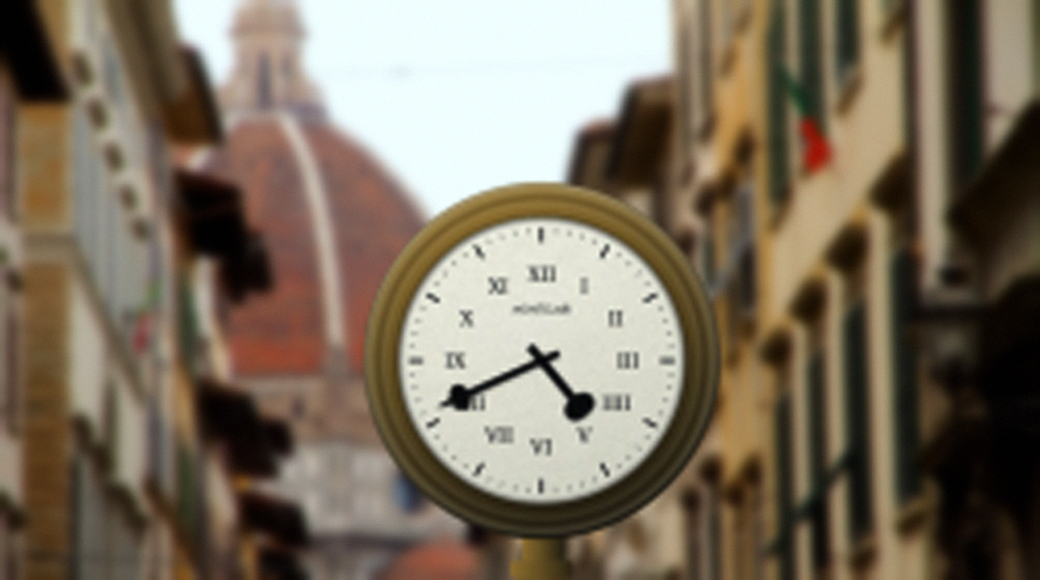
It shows 4:41
